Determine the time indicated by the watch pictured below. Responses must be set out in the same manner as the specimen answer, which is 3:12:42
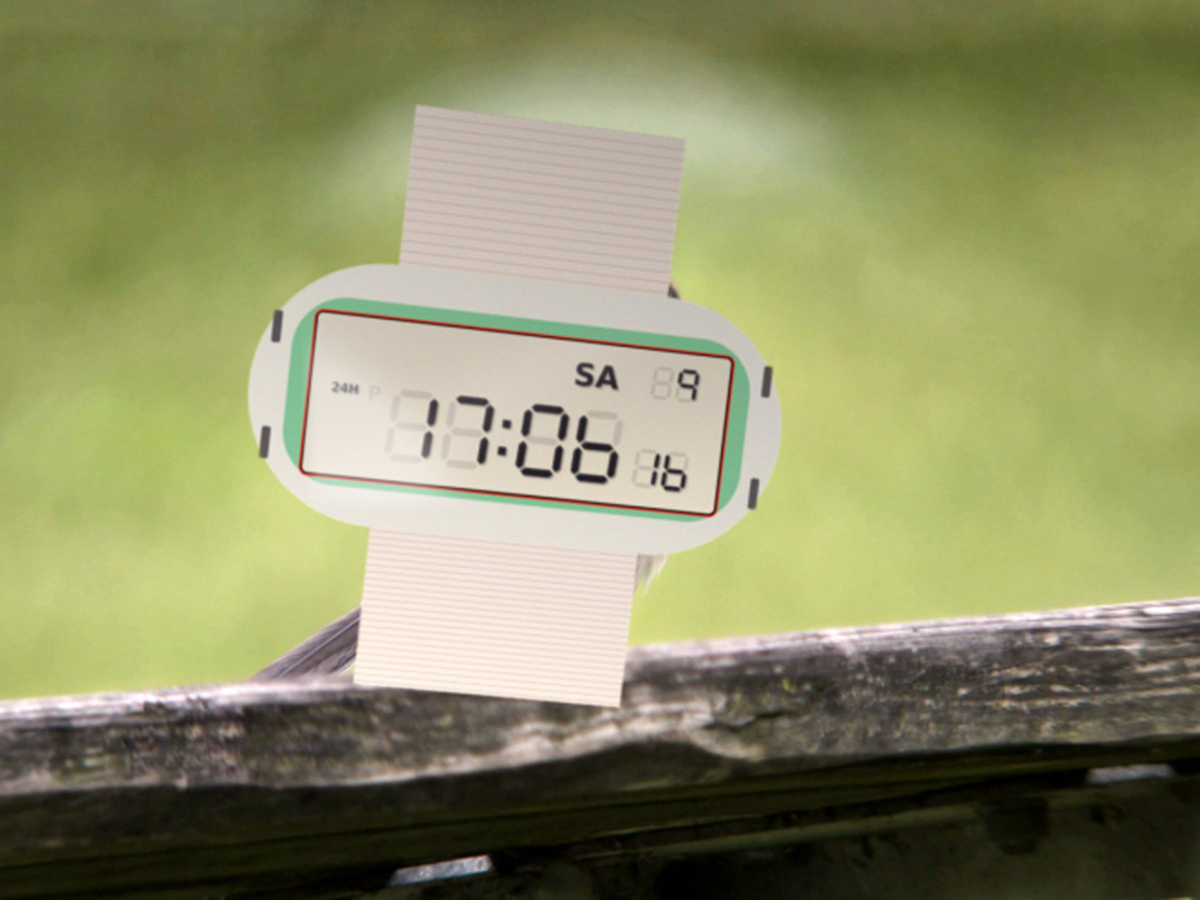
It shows 17:06:16
